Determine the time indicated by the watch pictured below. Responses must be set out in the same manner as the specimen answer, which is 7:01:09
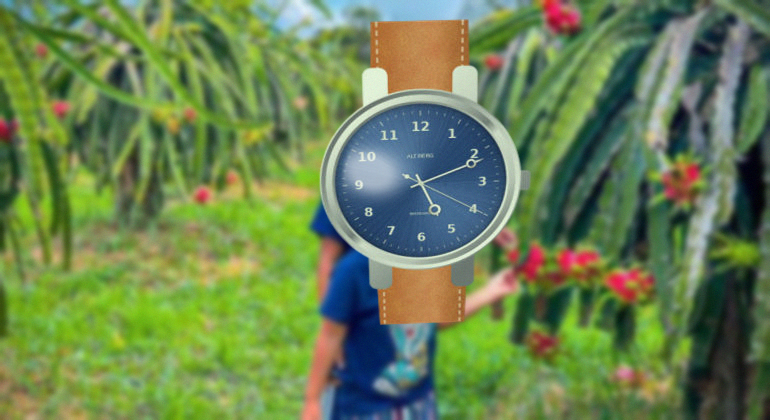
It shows 5:11:20
